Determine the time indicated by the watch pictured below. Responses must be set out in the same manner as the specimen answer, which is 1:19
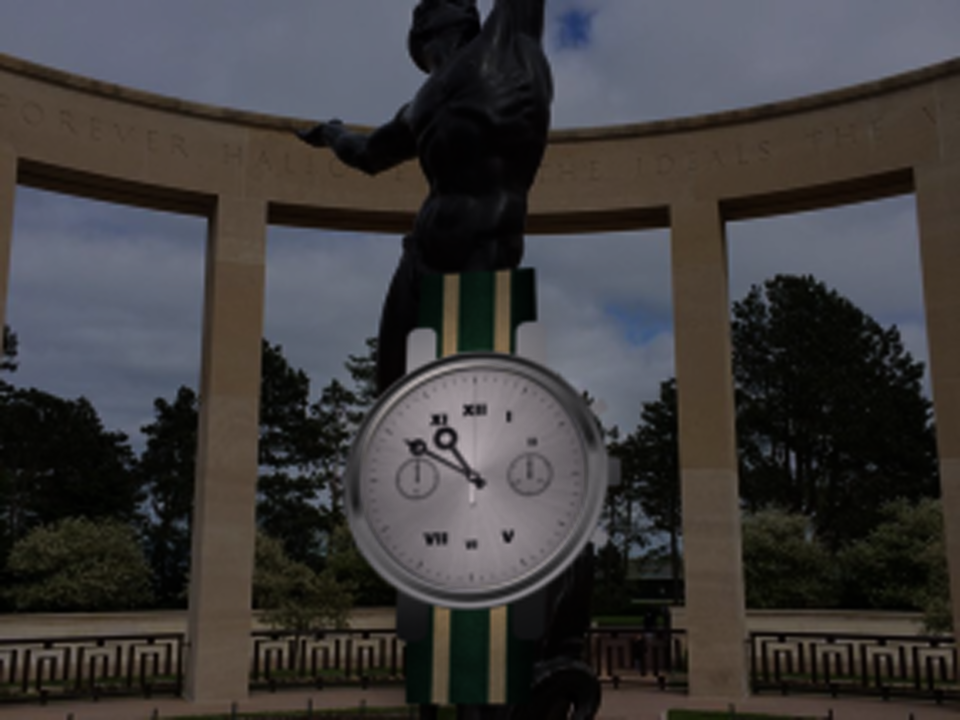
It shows 10:50
